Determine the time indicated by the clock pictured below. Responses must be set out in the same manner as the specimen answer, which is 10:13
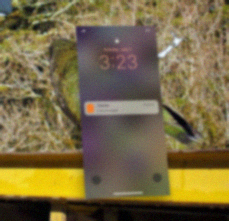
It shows 3:23
